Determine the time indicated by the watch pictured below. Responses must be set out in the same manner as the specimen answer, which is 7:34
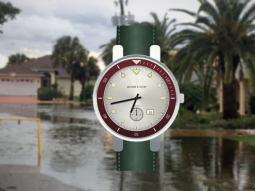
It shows 6:43
